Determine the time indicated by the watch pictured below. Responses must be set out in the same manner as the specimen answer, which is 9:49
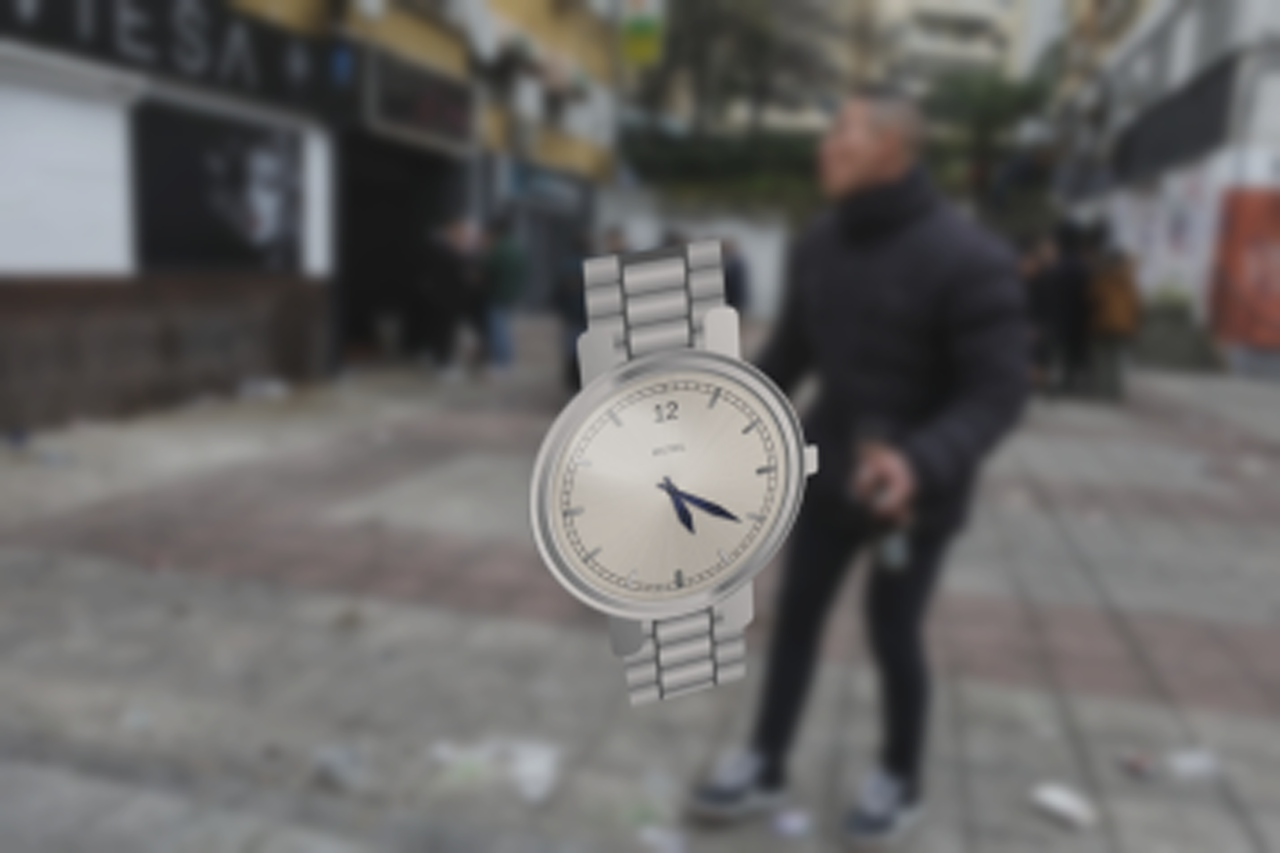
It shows 5:21
